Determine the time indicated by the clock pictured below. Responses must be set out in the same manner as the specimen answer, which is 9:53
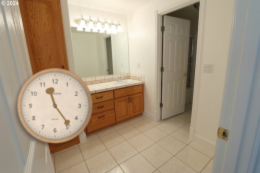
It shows 11:24
